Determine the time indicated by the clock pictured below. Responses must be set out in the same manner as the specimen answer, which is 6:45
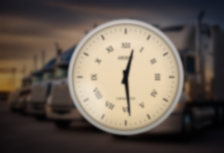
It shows 12:29
